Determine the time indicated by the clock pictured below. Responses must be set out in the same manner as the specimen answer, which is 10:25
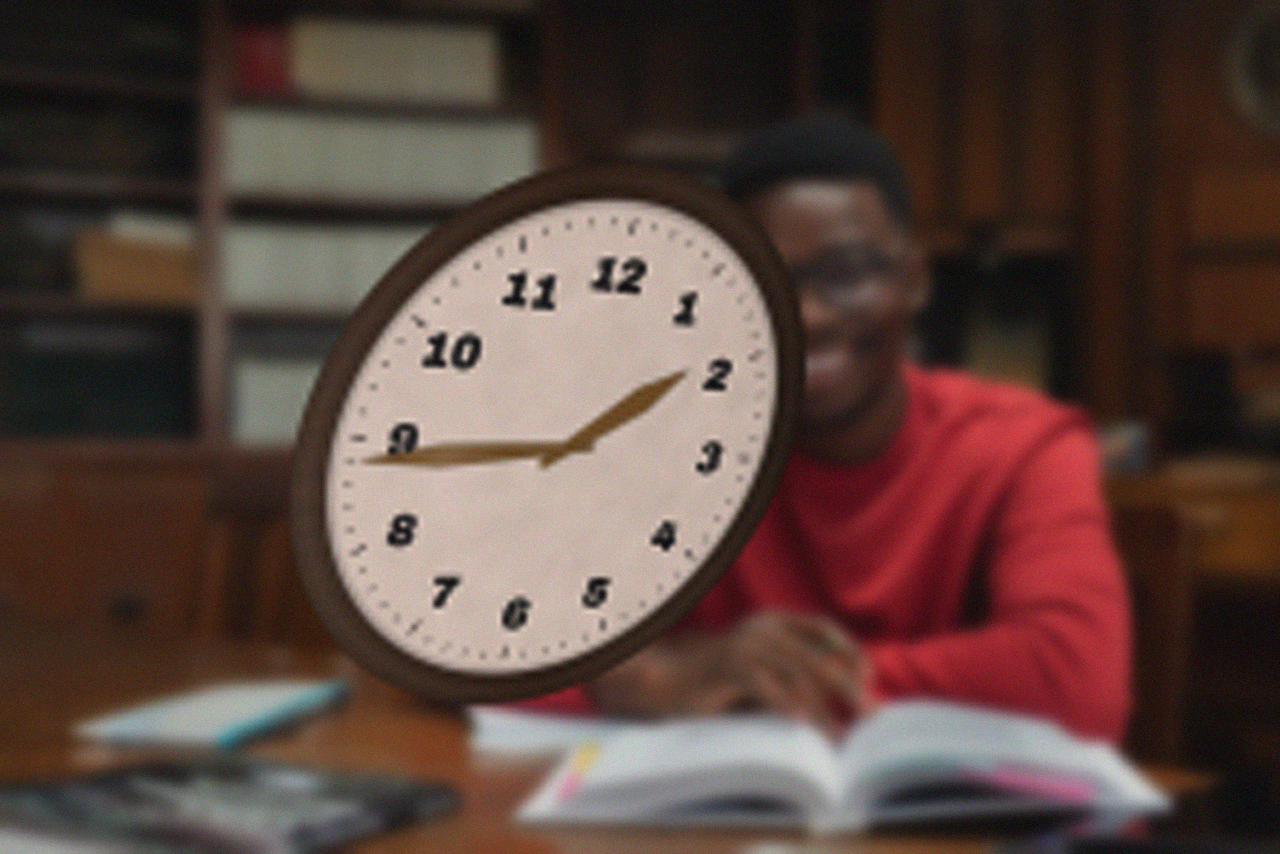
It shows 1:44
